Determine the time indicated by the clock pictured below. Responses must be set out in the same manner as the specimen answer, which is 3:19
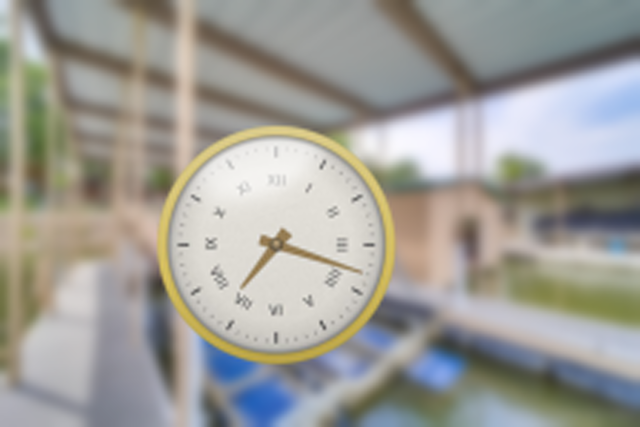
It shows 7:18
